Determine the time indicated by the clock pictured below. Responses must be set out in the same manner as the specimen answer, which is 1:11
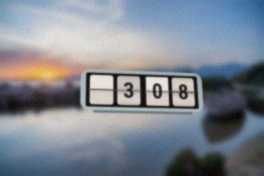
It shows 3:08
